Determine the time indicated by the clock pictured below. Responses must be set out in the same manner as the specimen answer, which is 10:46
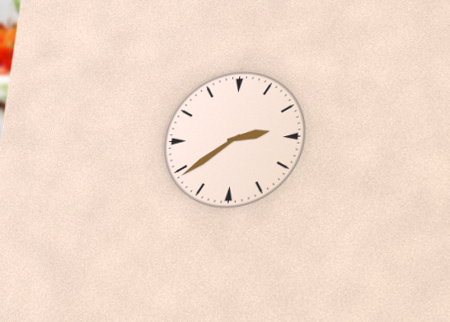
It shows 2:39
